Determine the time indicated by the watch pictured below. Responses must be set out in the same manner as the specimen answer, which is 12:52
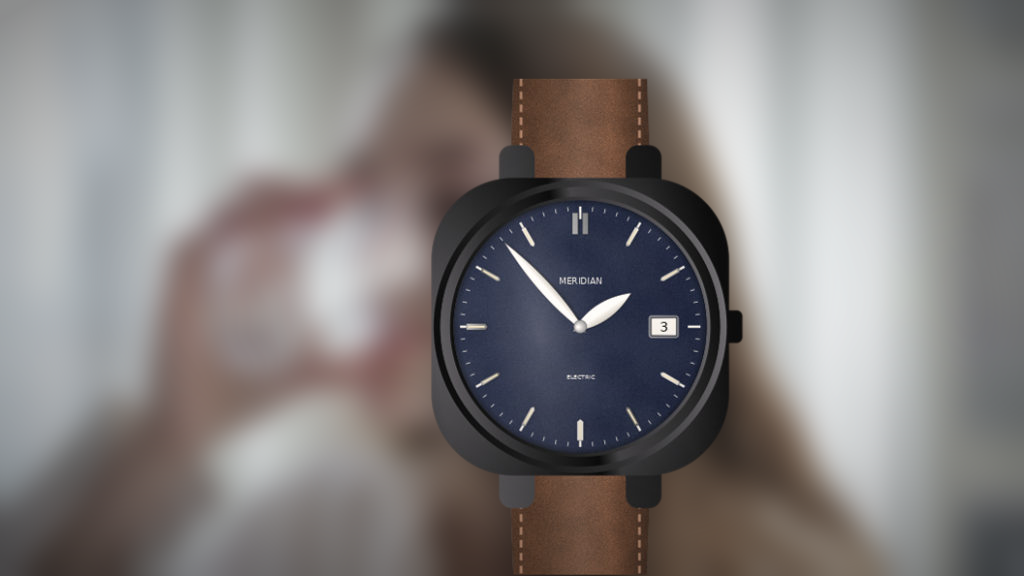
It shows 1:53
